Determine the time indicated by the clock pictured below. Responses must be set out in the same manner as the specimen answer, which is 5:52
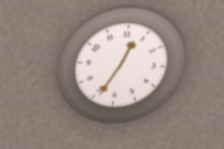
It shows 12:34
